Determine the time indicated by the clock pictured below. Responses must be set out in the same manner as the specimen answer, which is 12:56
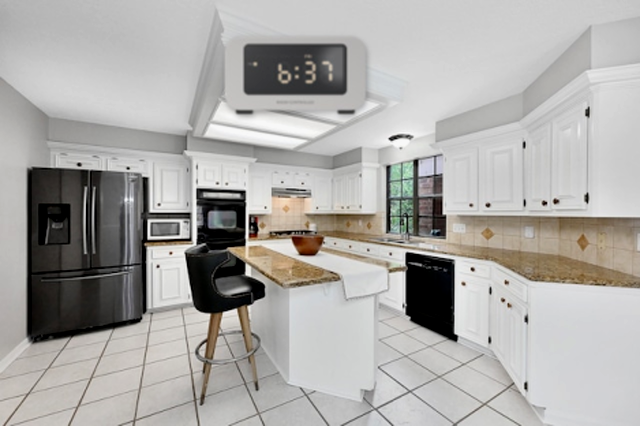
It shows 6:37
